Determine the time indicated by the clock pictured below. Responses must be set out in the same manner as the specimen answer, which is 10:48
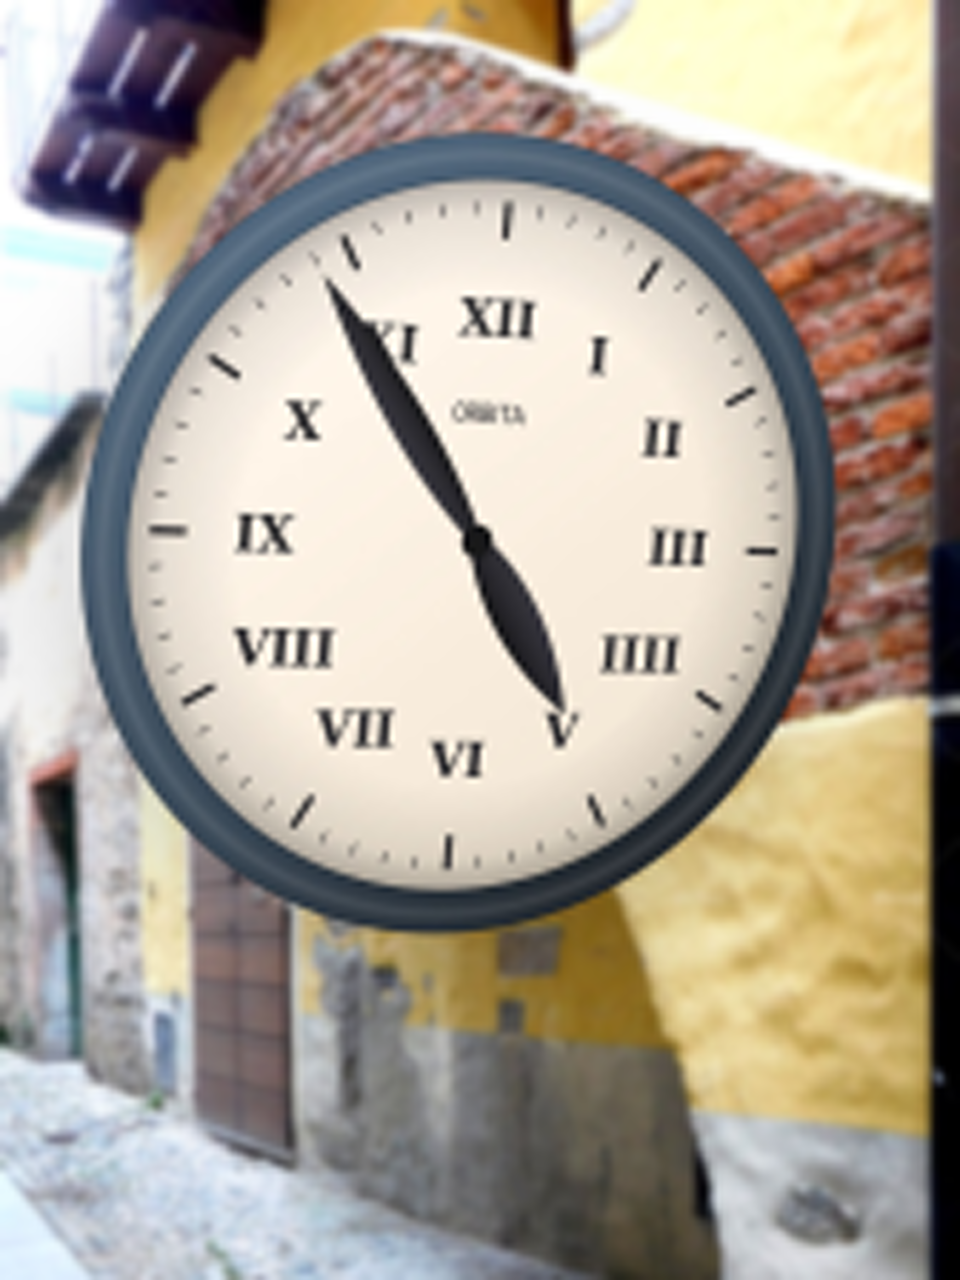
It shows 4:54
